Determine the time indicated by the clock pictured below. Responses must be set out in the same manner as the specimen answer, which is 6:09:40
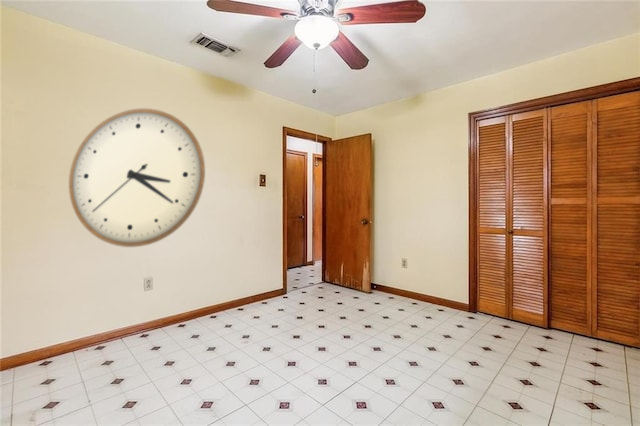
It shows 3:20:38
